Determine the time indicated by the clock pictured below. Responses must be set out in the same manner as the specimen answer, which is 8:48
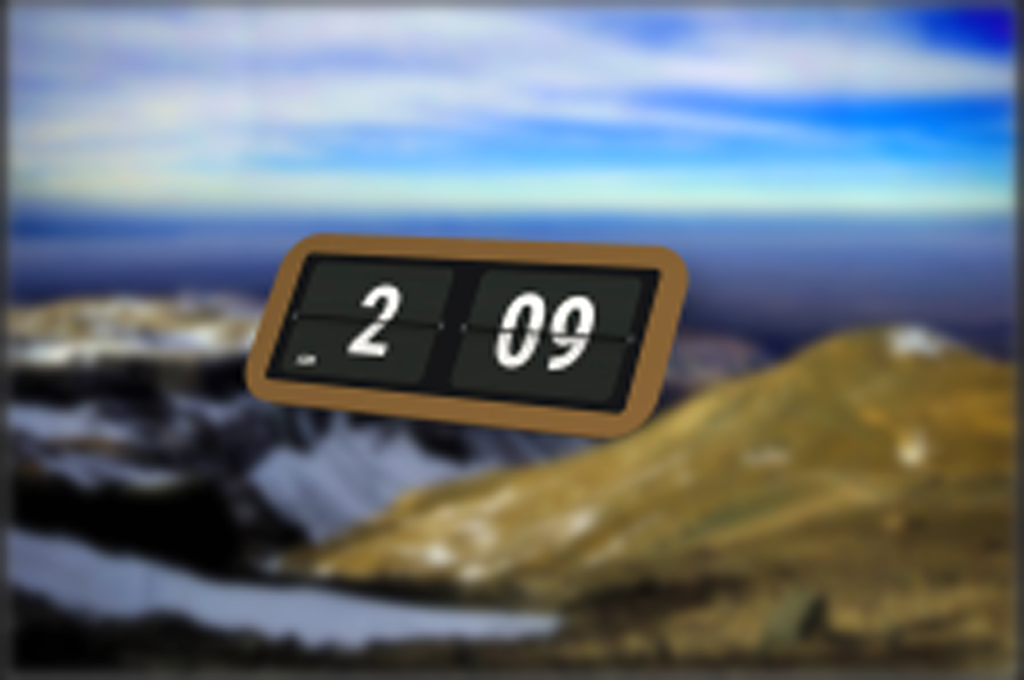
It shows 2:09
